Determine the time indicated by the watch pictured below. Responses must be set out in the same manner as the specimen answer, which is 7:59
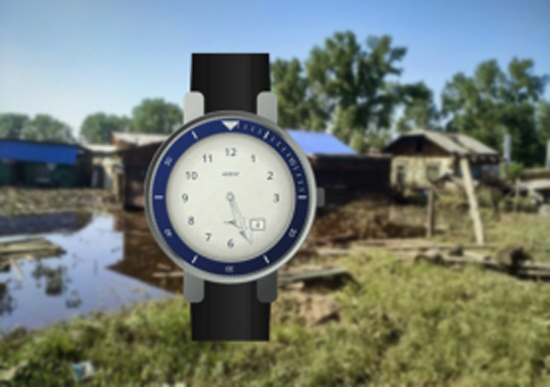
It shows 5:26
